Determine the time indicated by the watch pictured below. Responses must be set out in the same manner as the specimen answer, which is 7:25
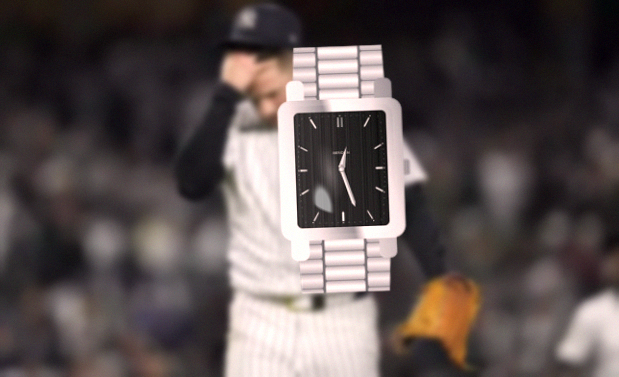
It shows 12:27
